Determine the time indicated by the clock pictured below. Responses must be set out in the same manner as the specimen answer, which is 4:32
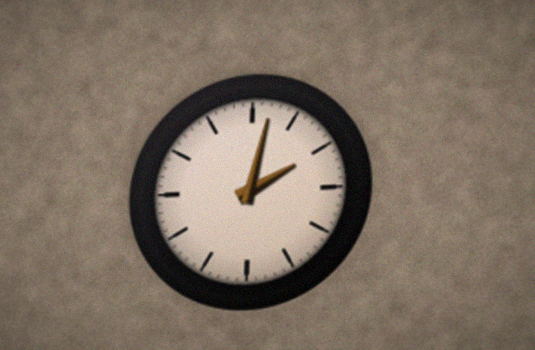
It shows 2:02
